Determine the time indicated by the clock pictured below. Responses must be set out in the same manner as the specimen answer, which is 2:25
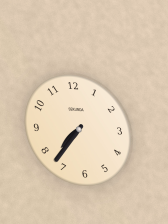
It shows 7:37
